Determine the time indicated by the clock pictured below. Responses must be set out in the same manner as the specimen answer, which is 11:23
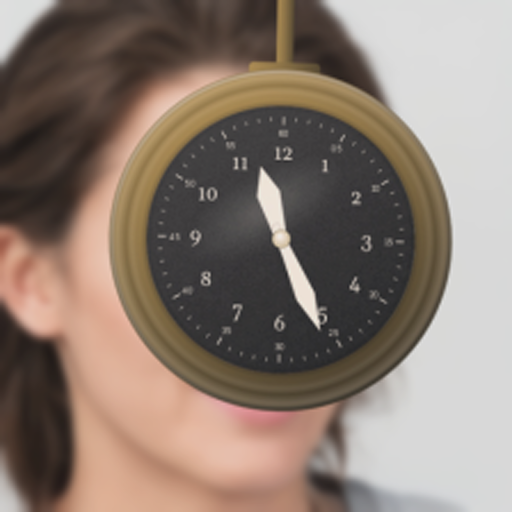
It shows 11:26
